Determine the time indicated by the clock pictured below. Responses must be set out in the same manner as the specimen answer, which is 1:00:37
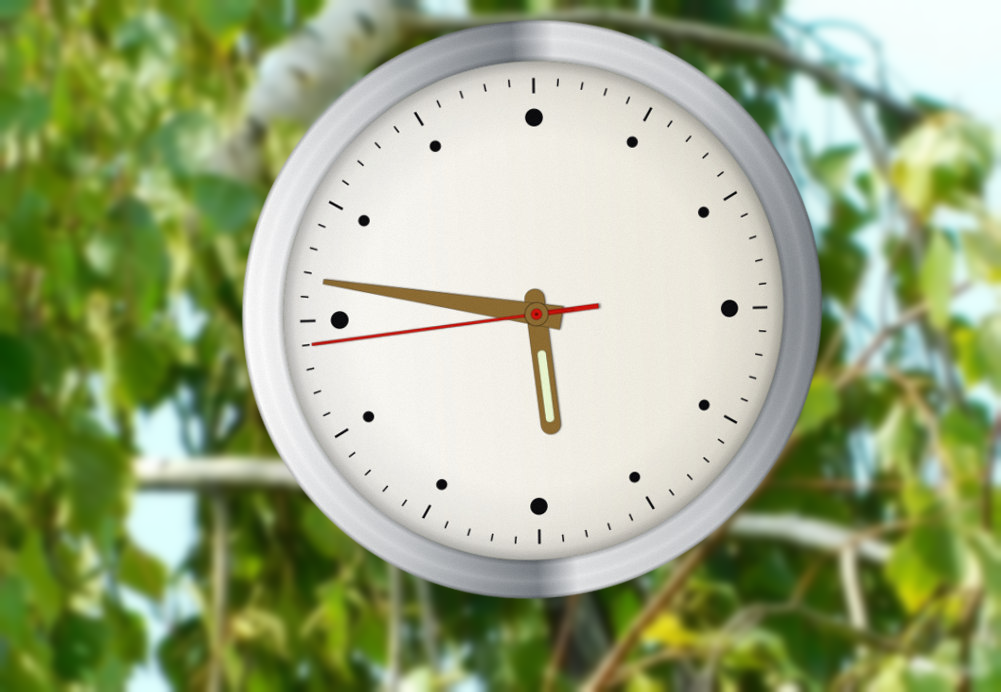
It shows 5:46:44
